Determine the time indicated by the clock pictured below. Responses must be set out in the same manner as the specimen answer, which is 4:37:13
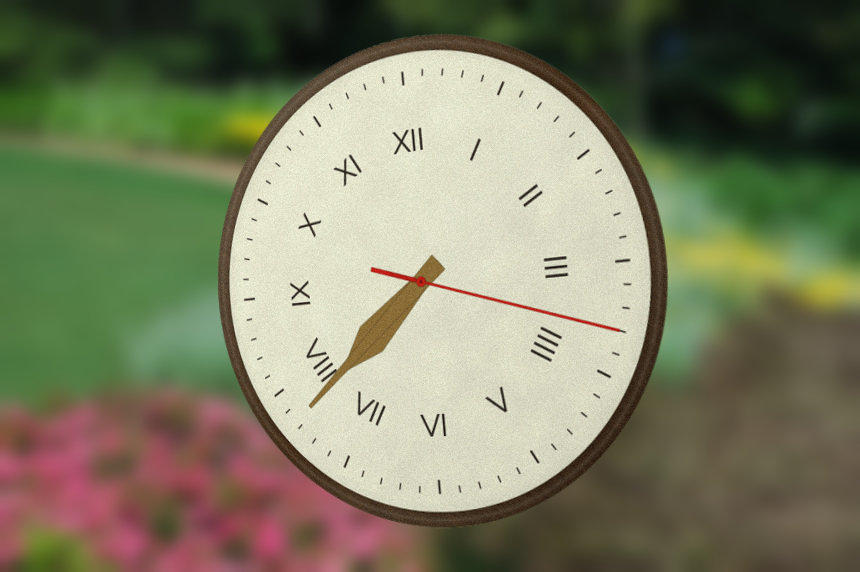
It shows 7:38:18
